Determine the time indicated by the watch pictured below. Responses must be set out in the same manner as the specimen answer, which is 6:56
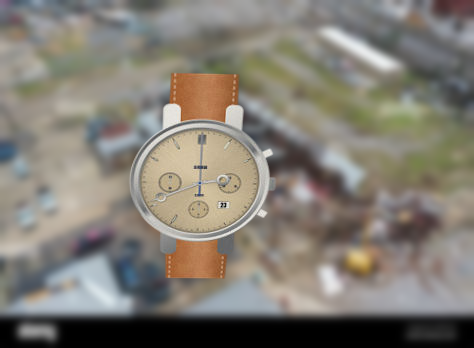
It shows 2:41
